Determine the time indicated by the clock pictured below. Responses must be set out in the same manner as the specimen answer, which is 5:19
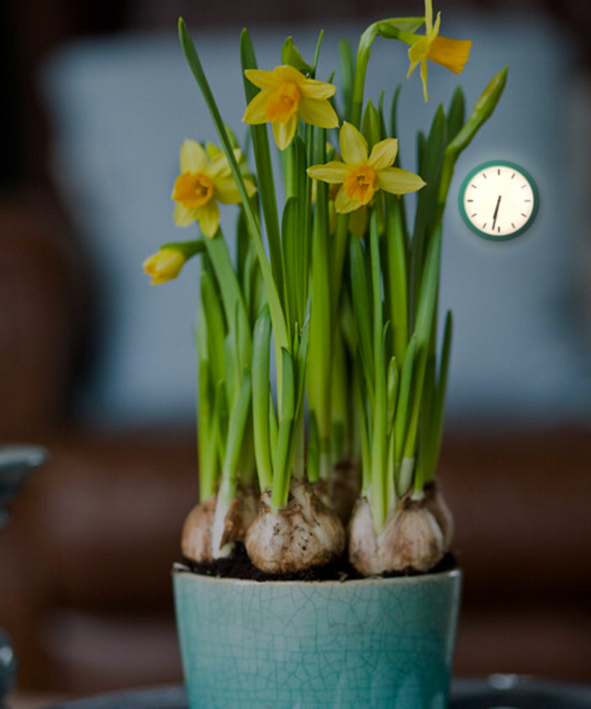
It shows 6:32
